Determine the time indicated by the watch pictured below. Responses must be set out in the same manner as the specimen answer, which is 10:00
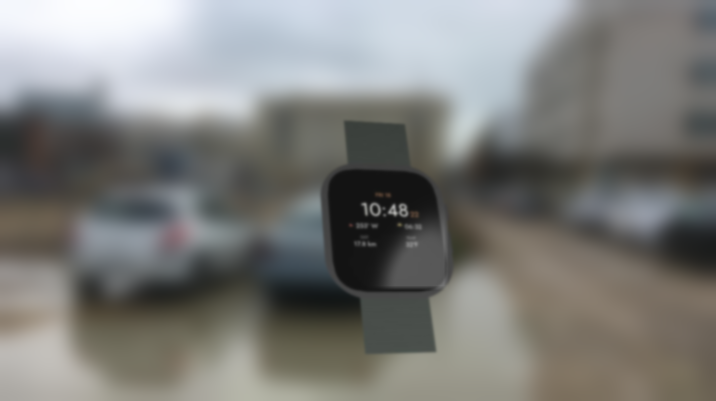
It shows 10:48
